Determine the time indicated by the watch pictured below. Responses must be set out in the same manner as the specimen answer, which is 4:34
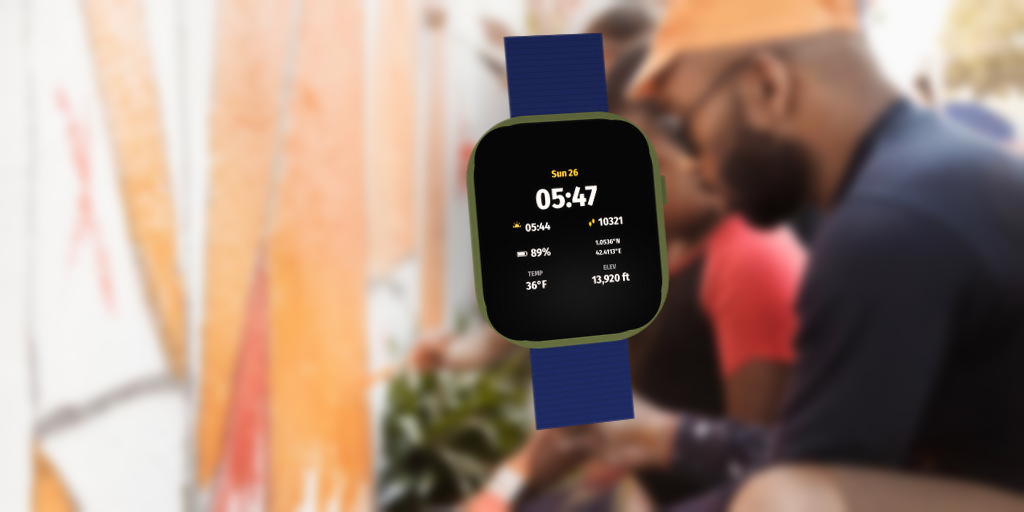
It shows 5:47
